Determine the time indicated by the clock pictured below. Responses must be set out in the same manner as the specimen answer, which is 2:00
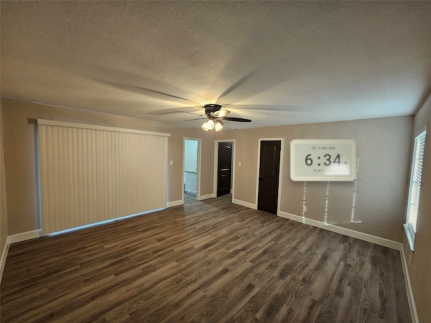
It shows 6:34
